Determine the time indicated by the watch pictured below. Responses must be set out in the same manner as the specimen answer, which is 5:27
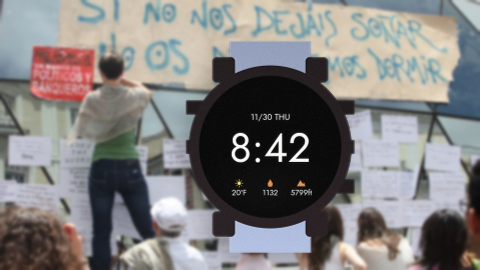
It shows 8:42
